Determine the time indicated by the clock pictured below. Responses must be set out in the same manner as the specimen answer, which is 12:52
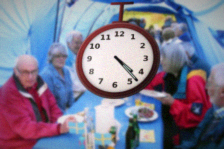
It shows 4:23
